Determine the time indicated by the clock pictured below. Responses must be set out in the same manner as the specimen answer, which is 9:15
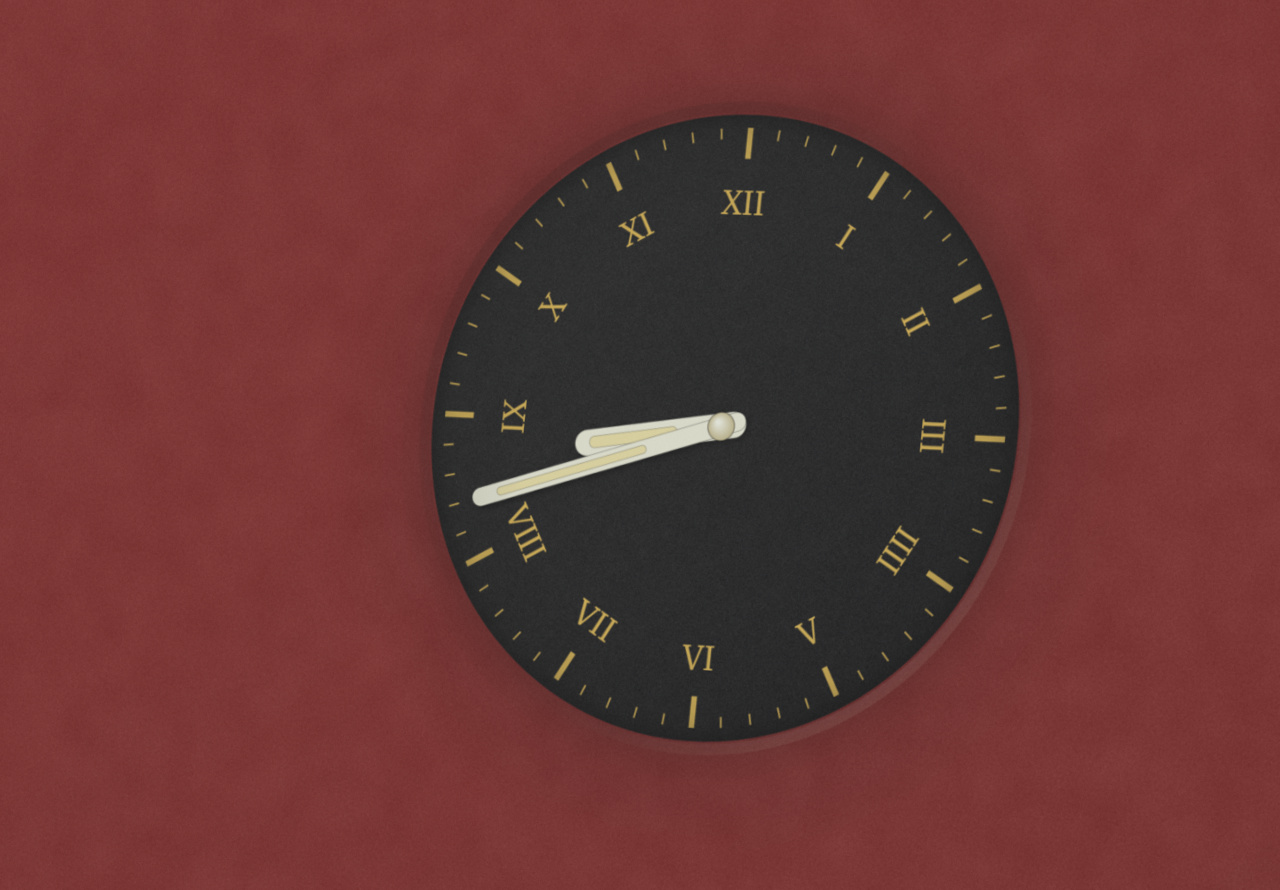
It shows 8:42
